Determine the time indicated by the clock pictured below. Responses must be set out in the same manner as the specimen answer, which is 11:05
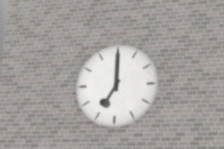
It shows 7:00
